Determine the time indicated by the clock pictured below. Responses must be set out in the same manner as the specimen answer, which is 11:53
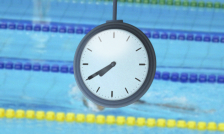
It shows 7:40
